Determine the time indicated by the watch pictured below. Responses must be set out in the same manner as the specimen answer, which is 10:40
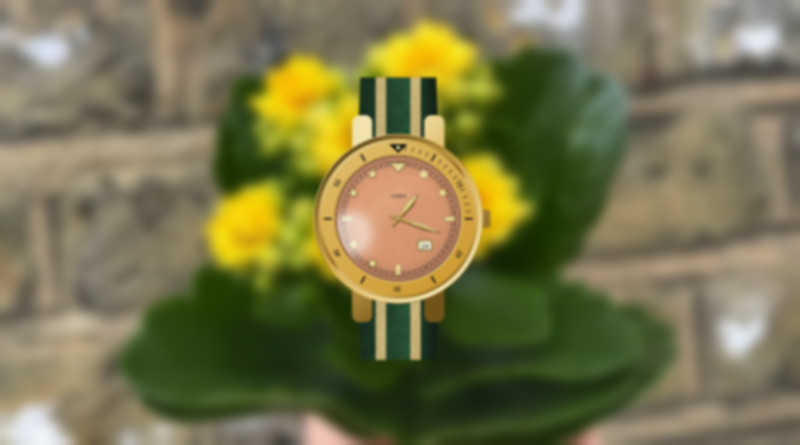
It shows 1:18
